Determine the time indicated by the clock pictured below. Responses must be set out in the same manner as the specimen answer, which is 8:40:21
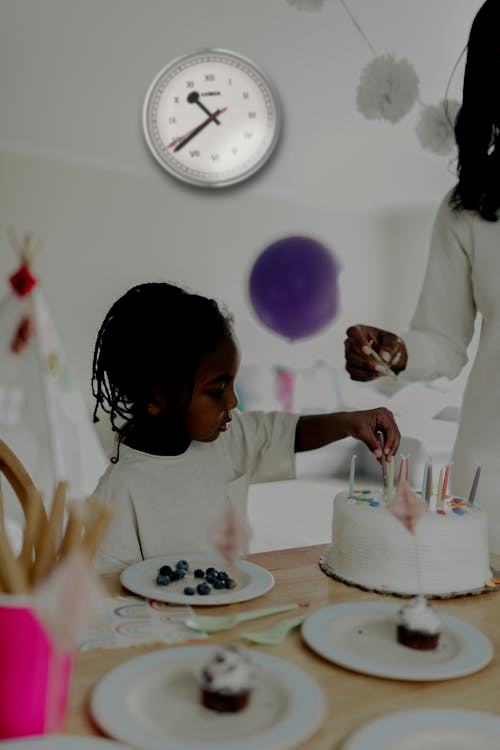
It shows 10:38:40
